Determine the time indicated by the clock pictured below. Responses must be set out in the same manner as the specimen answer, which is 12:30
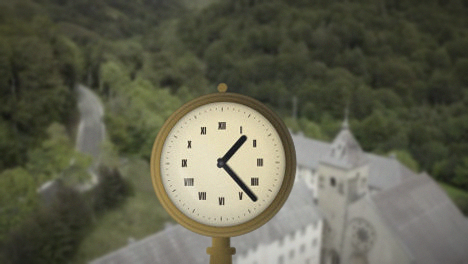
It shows 1:23
